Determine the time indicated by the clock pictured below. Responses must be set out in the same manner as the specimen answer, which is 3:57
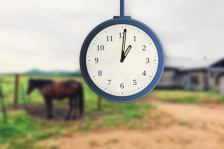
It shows 1:01
